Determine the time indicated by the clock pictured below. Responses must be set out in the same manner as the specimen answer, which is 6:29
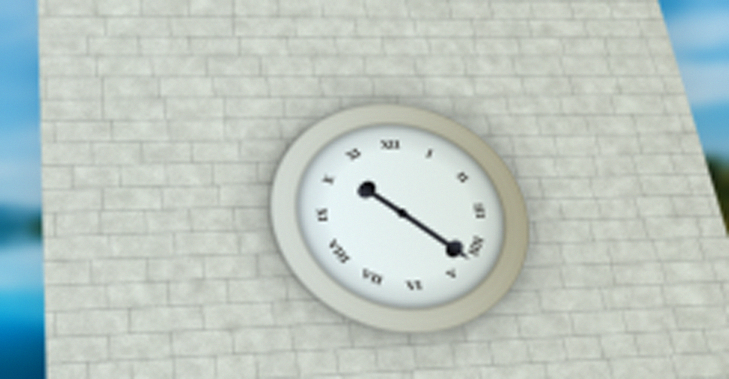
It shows 10:22
